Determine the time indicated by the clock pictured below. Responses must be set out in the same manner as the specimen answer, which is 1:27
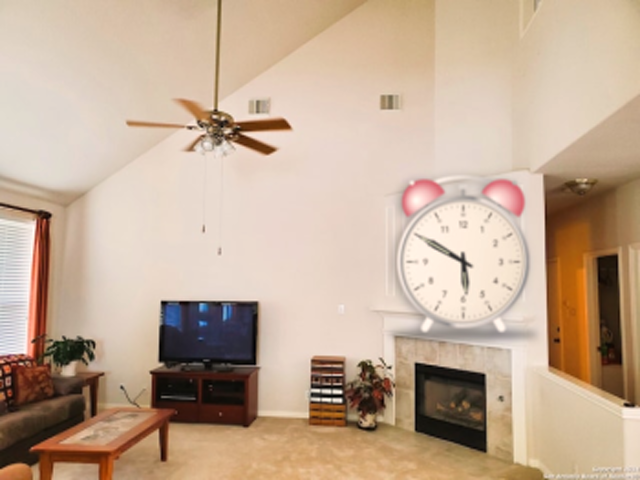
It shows 5:50
